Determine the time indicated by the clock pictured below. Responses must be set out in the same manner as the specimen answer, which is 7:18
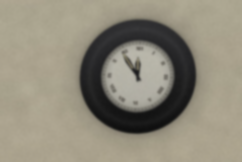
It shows 11:54
